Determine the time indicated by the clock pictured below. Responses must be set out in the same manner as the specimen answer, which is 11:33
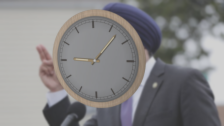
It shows 9:07
